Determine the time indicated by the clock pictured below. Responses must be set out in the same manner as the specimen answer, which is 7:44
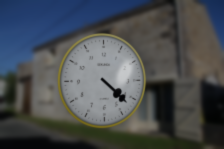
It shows 4:22
